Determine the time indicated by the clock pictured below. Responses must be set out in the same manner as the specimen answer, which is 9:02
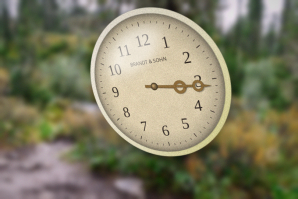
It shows 3:16
